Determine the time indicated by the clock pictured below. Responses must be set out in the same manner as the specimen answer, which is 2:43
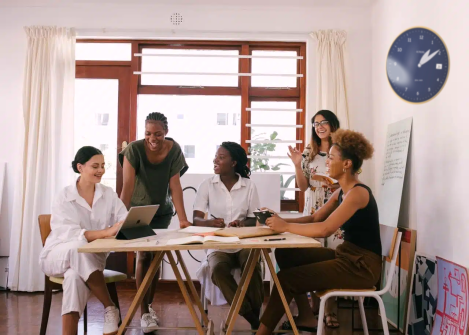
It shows 1:09
